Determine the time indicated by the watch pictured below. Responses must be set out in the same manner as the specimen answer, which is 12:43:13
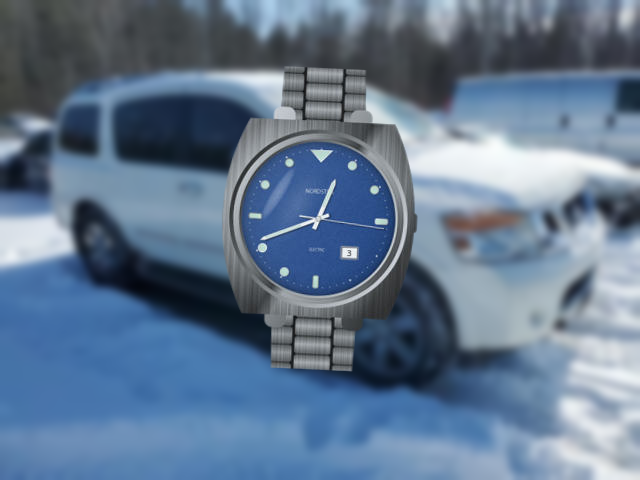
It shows 12:41:16
